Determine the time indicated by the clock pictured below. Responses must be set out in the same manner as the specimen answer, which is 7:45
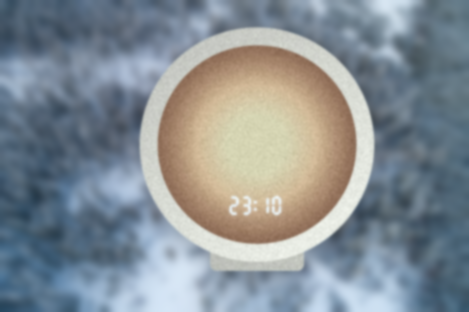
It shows 23:10
